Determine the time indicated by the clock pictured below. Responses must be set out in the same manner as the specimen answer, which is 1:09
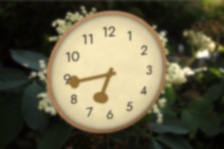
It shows 6:44
